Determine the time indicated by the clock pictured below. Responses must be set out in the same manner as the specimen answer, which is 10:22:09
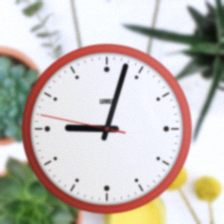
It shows 9:02:47
